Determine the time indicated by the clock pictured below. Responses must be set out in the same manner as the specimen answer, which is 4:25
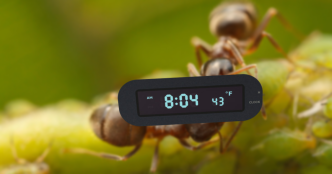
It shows 8:04
